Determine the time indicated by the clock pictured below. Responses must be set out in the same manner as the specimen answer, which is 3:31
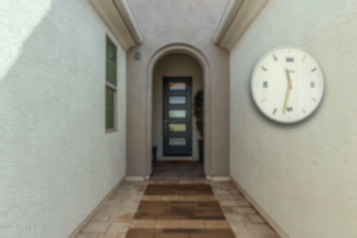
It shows 11:32
